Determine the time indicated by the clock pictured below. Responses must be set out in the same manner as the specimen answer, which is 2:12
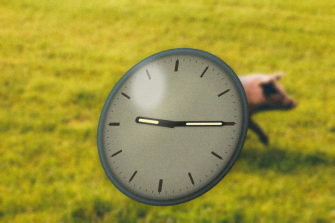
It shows 9:15
